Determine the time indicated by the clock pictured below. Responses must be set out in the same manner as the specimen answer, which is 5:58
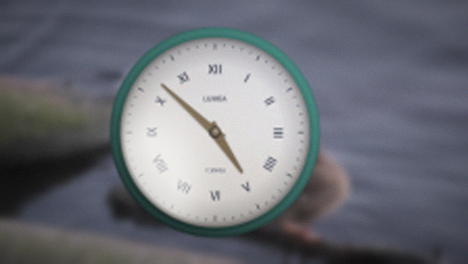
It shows 4:52
